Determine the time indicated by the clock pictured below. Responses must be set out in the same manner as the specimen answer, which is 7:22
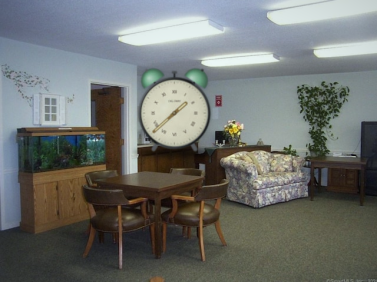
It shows 1:38
